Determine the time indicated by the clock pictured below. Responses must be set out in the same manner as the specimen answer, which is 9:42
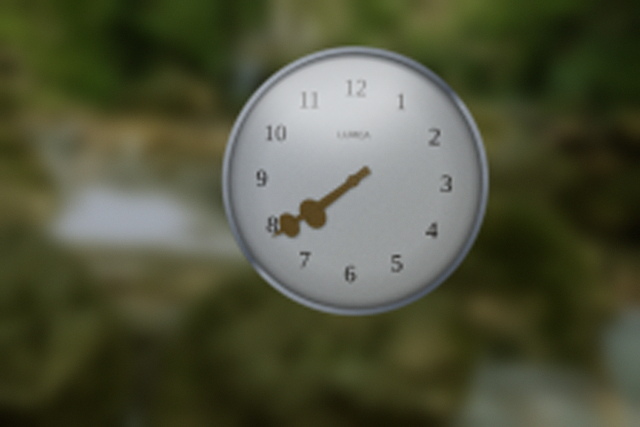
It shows 7:39
